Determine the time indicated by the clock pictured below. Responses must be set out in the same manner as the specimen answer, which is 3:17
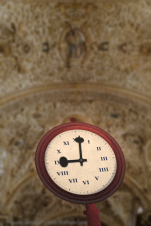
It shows 9:01
